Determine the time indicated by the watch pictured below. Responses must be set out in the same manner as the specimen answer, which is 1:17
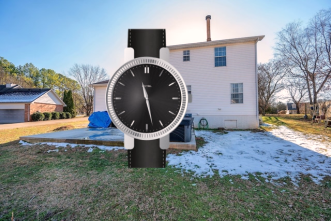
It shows 11:28
